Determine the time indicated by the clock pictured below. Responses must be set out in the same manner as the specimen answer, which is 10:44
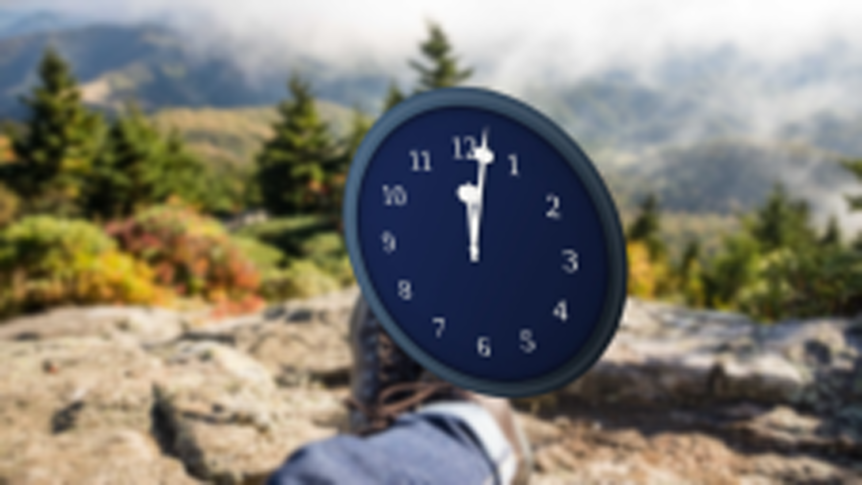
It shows 12:02
